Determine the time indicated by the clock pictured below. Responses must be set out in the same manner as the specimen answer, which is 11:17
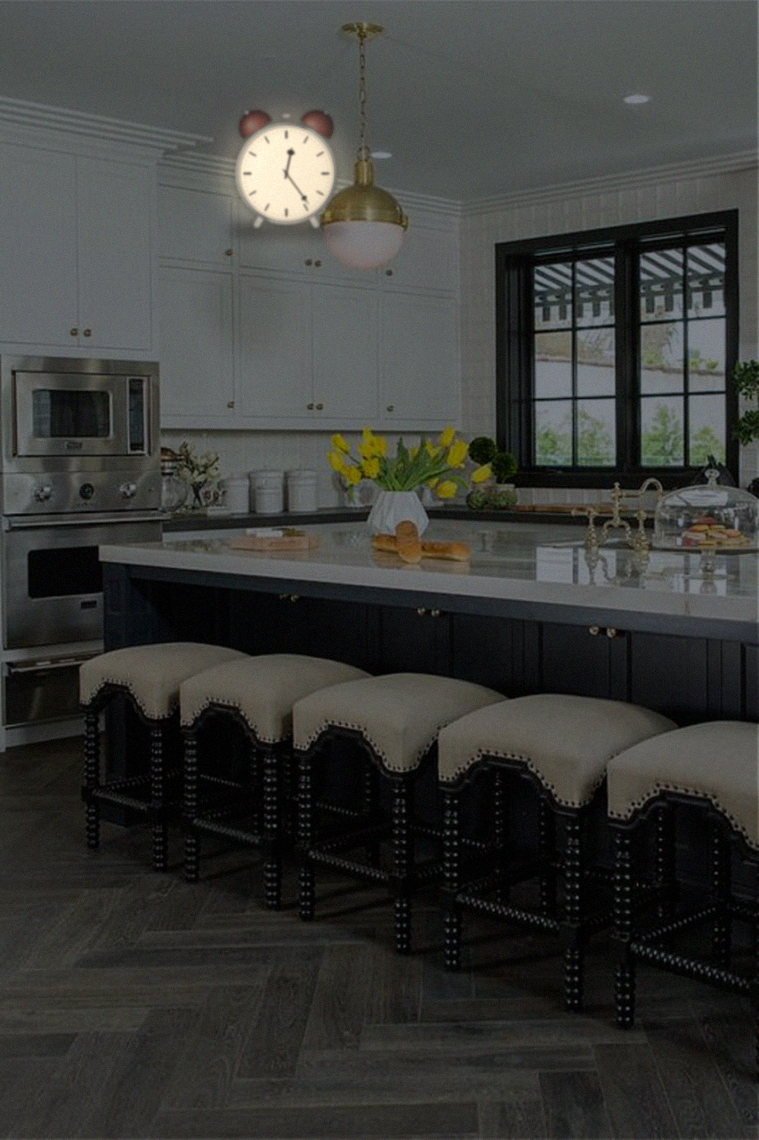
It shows 12:24
